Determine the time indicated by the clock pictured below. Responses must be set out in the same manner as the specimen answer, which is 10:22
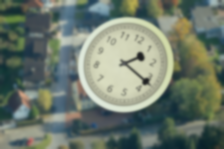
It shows 1:17
